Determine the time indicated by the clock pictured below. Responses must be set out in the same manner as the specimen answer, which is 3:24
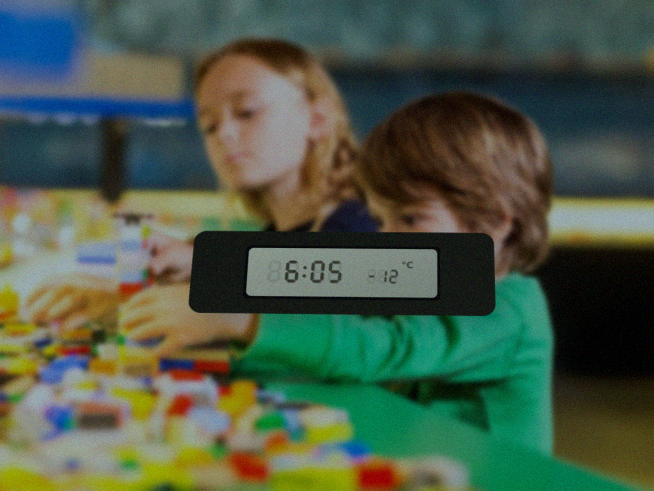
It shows 6:05
